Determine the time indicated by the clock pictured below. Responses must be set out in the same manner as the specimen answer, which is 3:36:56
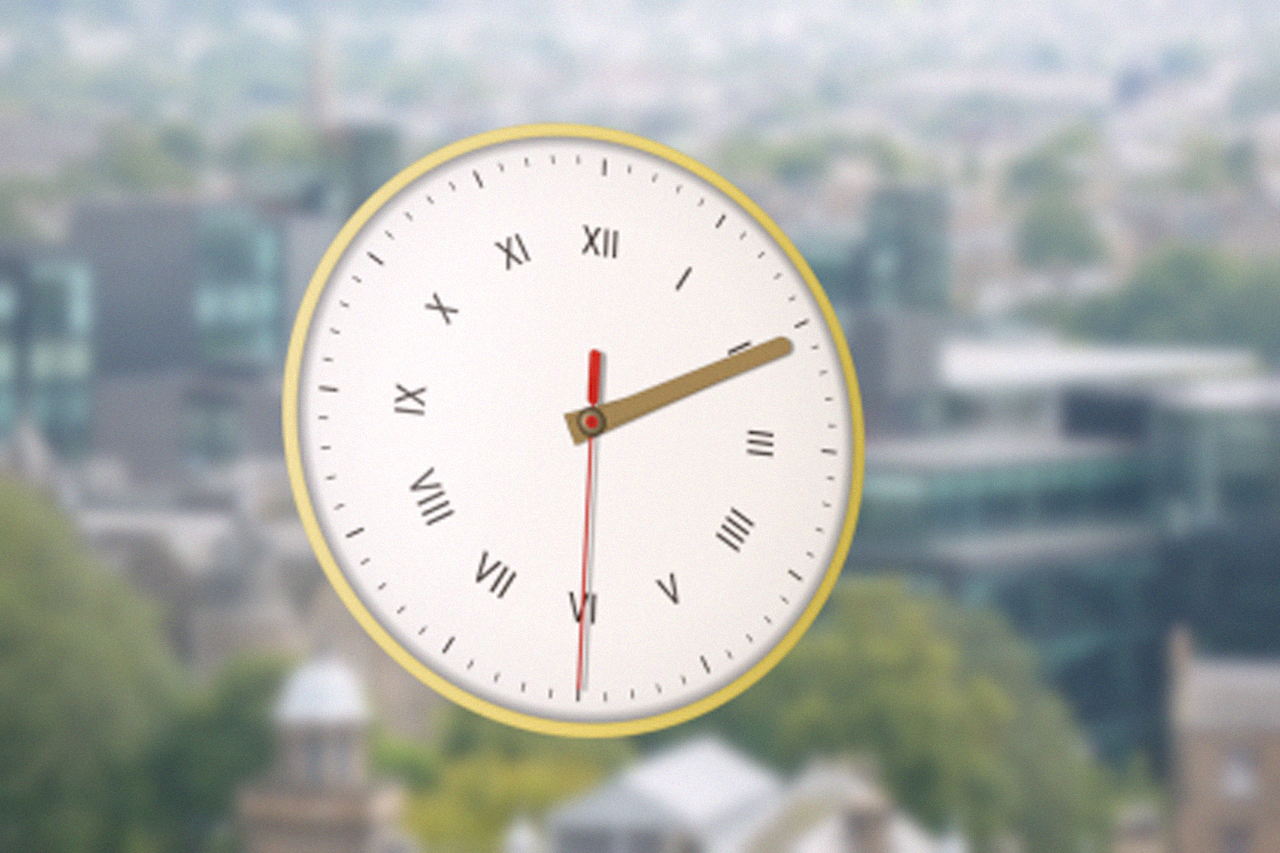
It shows 2:10:30
